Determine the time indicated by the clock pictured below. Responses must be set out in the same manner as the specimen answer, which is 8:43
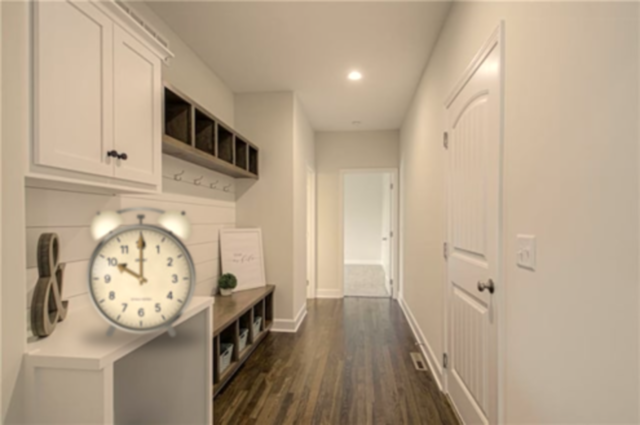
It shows 10:00
